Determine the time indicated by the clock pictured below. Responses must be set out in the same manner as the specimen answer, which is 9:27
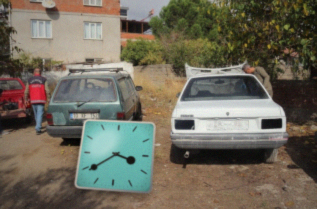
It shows 3:39
